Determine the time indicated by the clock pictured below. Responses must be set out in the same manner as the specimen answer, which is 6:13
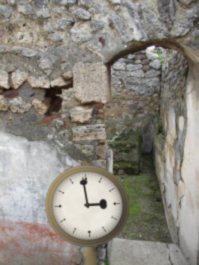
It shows 2:59
